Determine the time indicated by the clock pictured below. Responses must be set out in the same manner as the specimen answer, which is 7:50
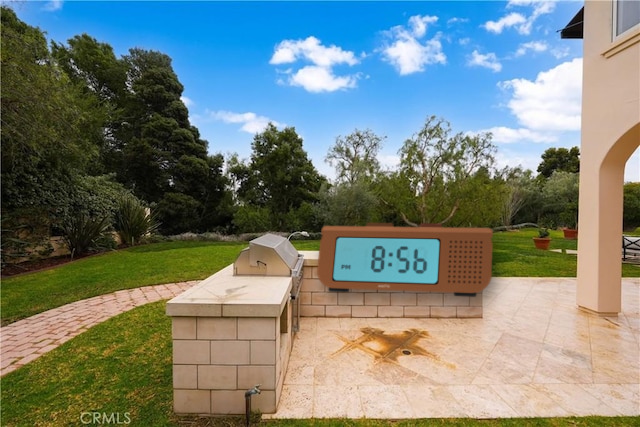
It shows 8:56
